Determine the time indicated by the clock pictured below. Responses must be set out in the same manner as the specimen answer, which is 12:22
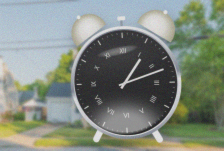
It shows 1:12
